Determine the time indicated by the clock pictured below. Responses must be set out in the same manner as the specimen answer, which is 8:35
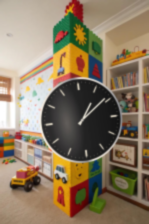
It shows 1:09
